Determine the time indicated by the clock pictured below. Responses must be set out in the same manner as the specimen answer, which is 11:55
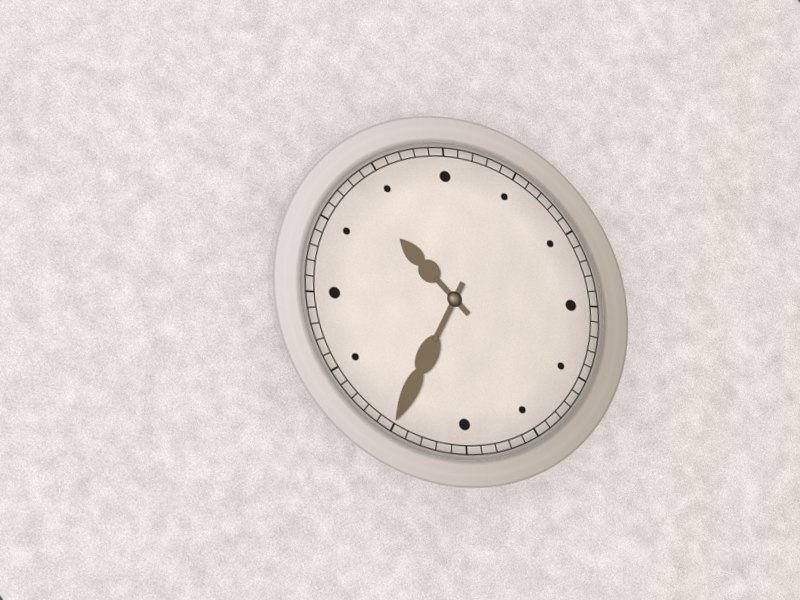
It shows 10:35
